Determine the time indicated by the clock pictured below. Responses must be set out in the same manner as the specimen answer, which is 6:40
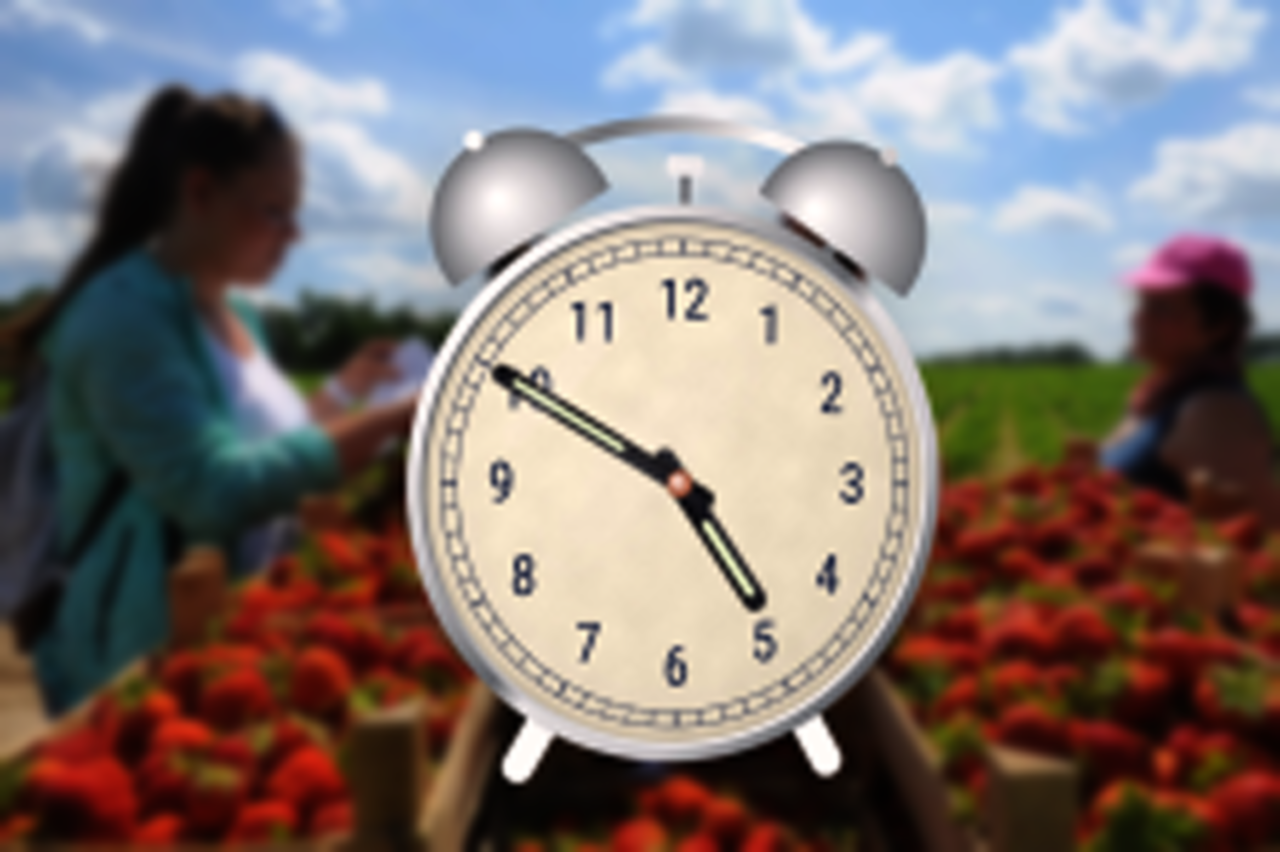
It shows 4:50
